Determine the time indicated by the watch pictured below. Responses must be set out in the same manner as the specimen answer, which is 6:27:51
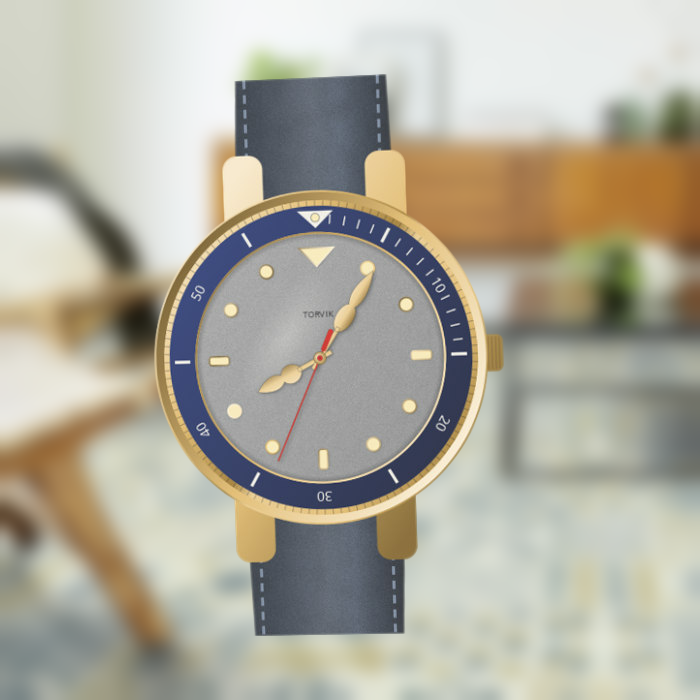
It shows 8:05:34
